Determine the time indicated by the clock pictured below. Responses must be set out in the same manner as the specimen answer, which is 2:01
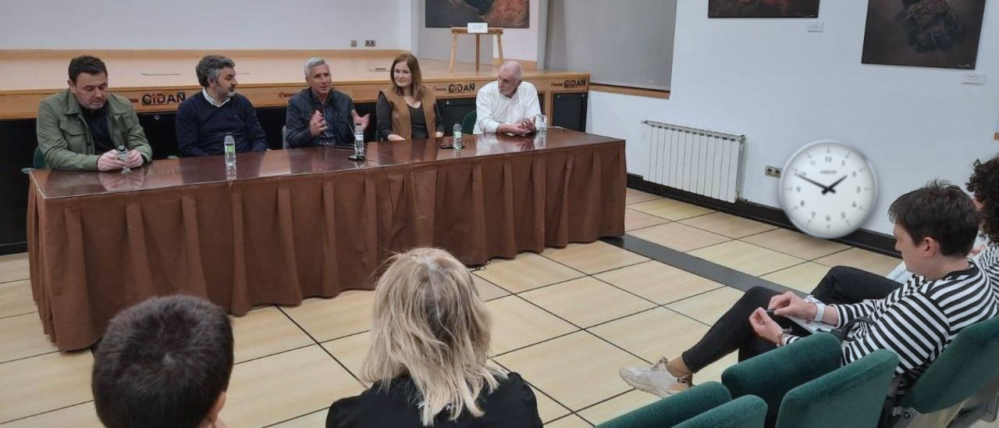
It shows 1:49
